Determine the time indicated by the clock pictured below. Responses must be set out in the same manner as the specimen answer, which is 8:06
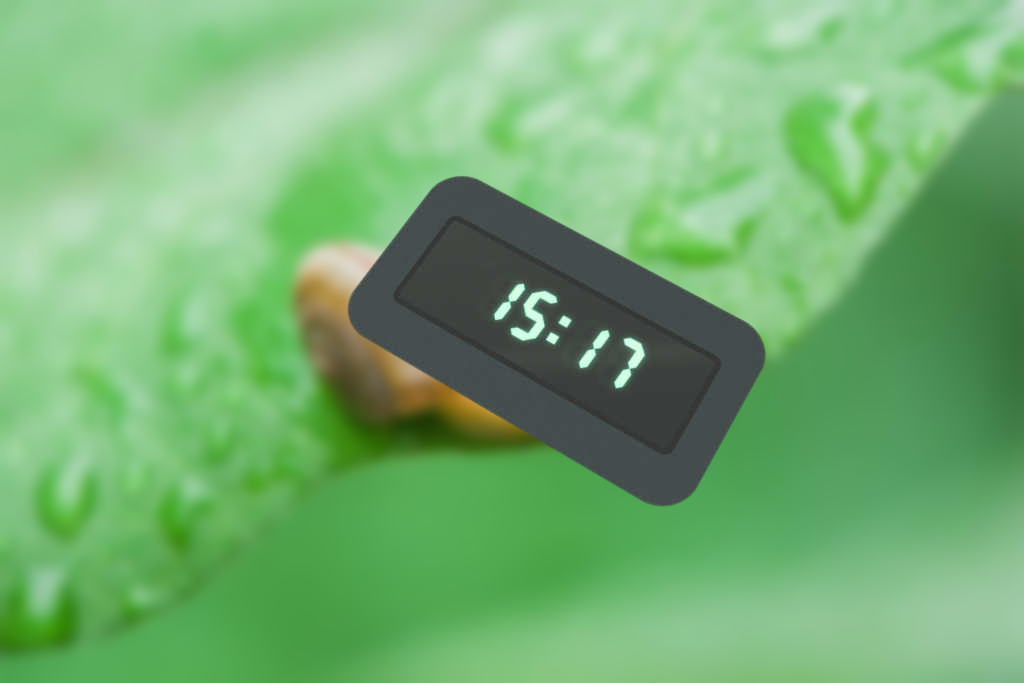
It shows 15:17
